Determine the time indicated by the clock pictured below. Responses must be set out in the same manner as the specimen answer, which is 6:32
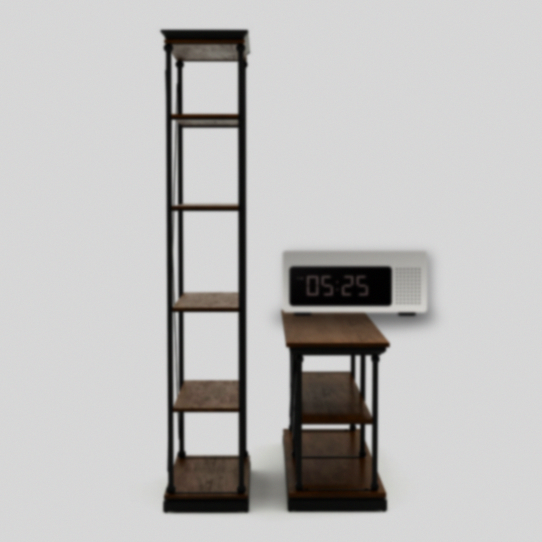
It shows 5:25
